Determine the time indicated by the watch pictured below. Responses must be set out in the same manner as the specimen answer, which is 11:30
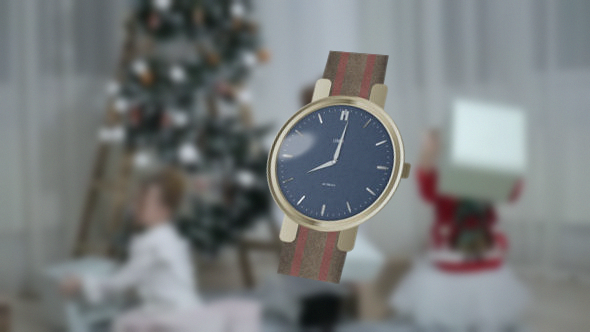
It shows 8:01
